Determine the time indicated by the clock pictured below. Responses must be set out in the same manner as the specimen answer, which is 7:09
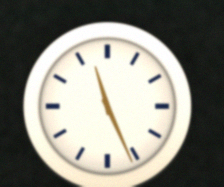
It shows 11:26
